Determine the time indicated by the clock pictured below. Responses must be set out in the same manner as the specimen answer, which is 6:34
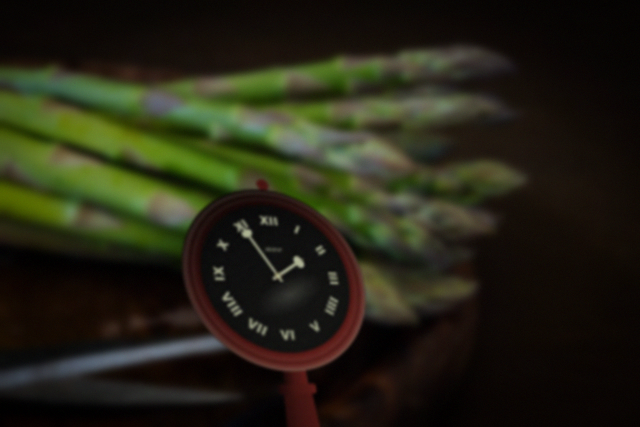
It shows 1:55
